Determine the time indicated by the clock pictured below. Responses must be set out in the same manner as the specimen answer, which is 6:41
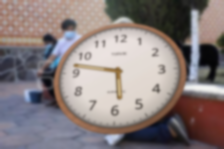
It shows 5:47
